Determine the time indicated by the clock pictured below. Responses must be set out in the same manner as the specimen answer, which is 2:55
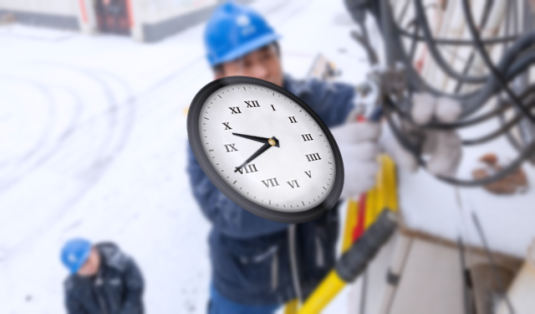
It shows 9:41
